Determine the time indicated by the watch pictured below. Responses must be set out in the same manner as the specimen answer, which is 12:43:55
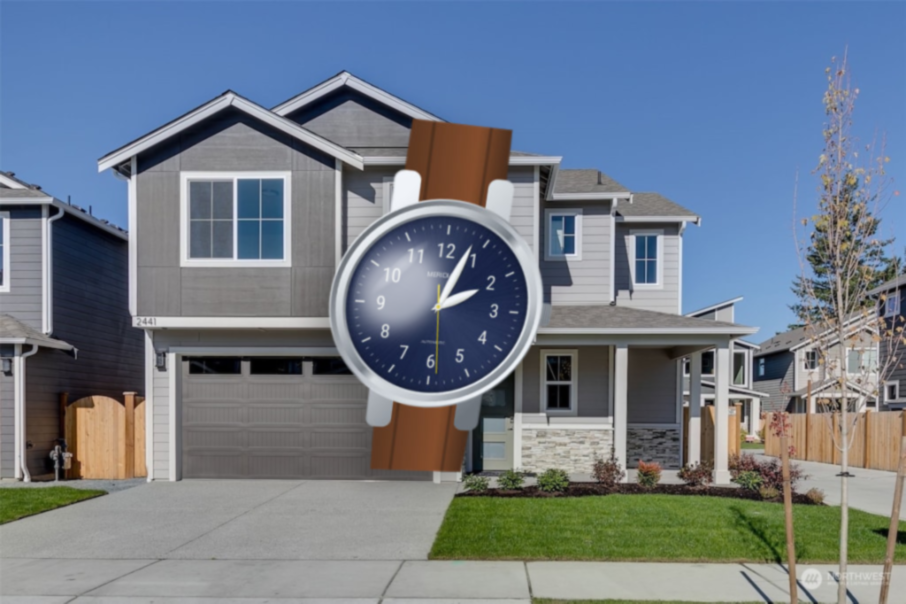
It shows 2:03:29
